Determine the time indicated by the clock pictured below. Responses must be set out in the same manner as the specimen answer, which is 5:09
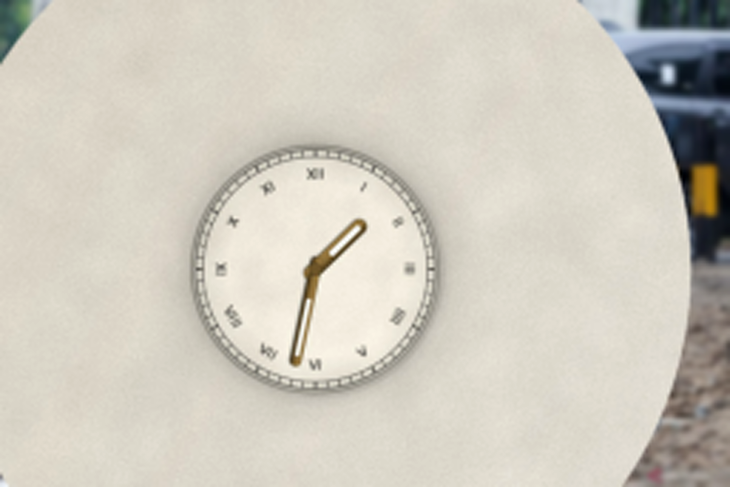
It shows 1:32
